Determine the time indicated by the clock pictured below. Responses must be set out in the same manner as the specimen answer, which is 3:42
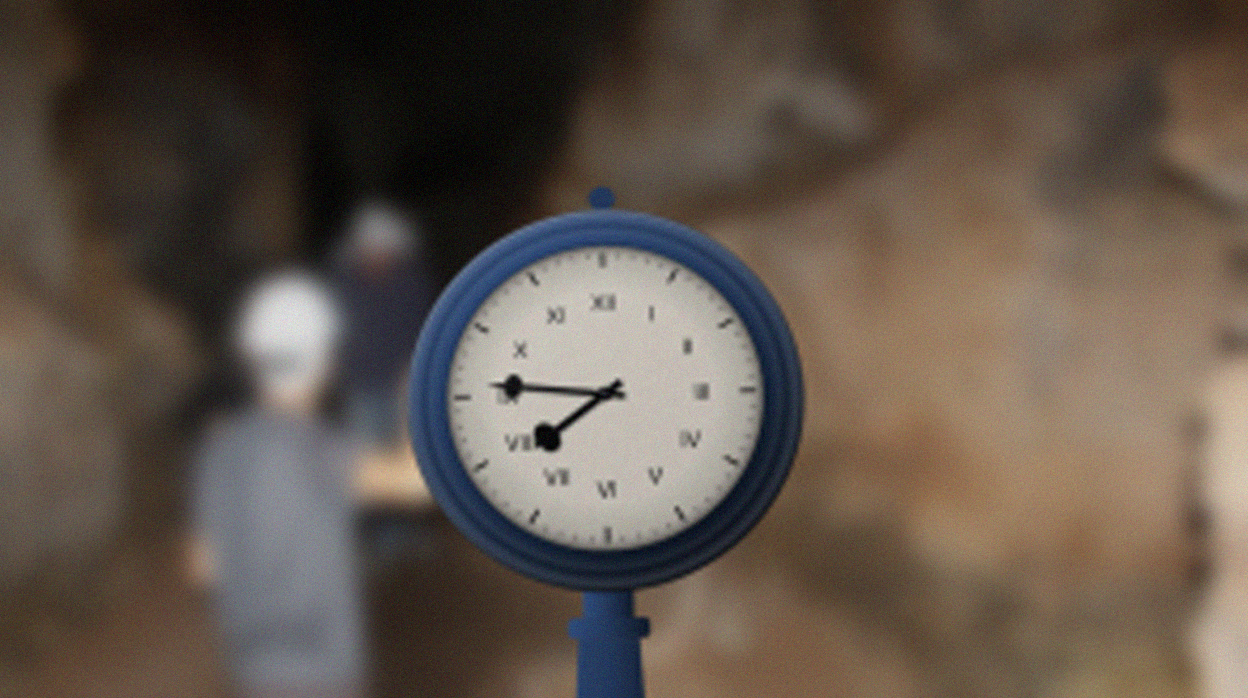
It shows 7:46
